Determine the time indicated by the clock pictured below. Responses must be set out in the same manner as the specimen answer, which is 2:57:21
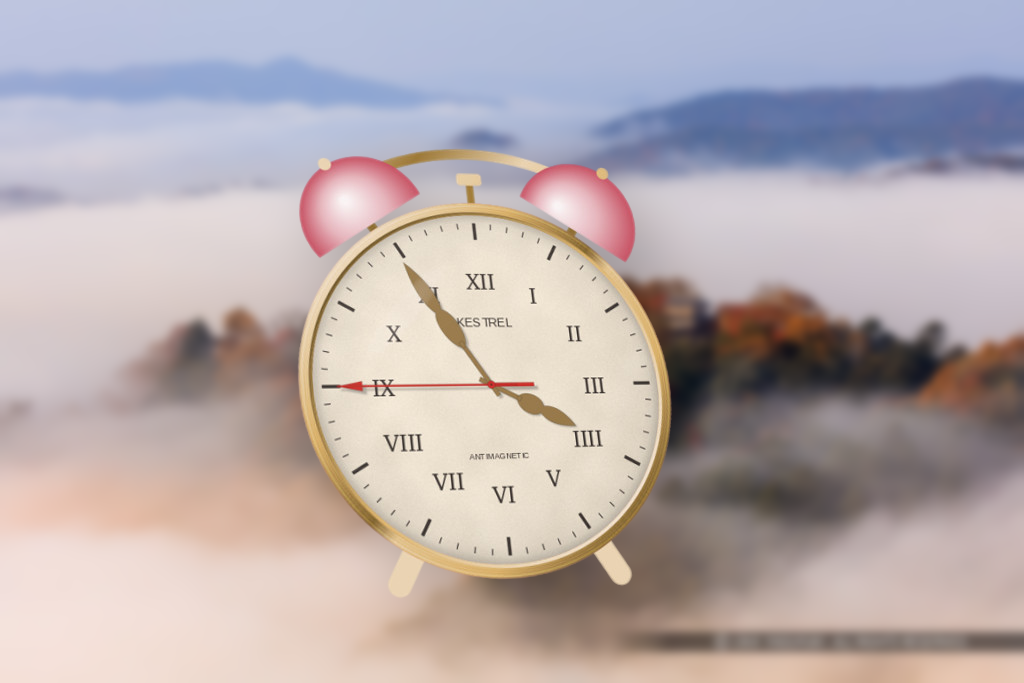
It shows 3:54:45
